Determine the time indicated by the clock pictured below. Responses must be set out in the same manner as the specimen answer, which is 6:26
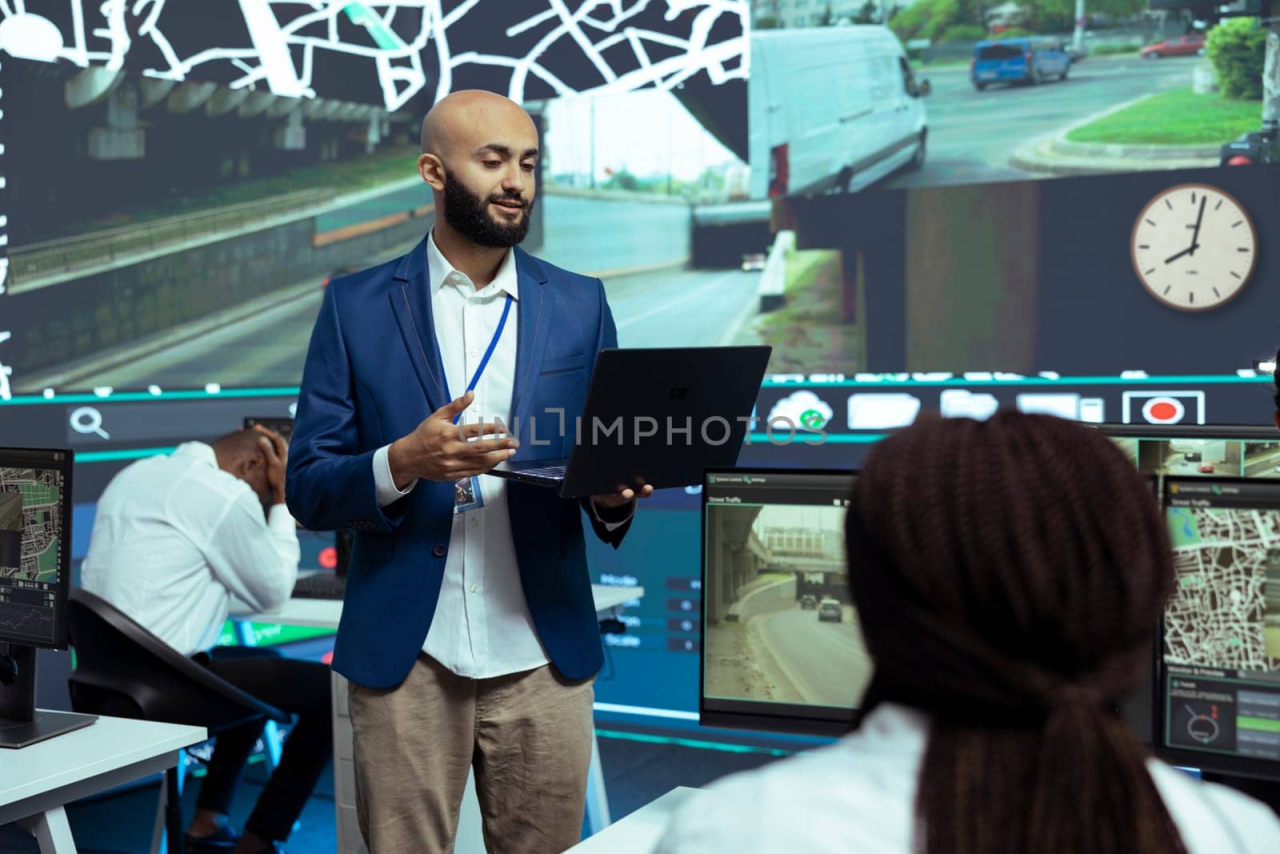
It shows 8:02
